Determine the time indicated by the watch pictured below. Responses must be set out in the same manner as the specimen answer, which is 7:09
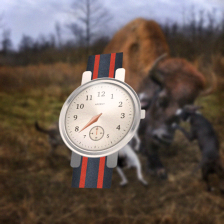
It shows 7:38
